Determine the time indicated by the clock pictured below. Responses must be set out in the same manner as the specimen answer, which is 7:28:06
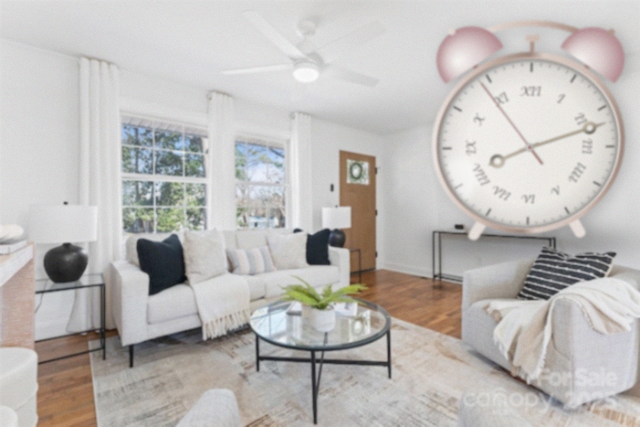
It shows 8:11:54
